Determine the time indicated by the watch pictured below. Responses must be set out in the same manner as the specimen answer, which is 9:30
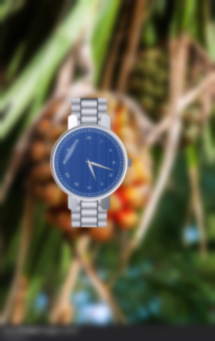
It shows 5:18
